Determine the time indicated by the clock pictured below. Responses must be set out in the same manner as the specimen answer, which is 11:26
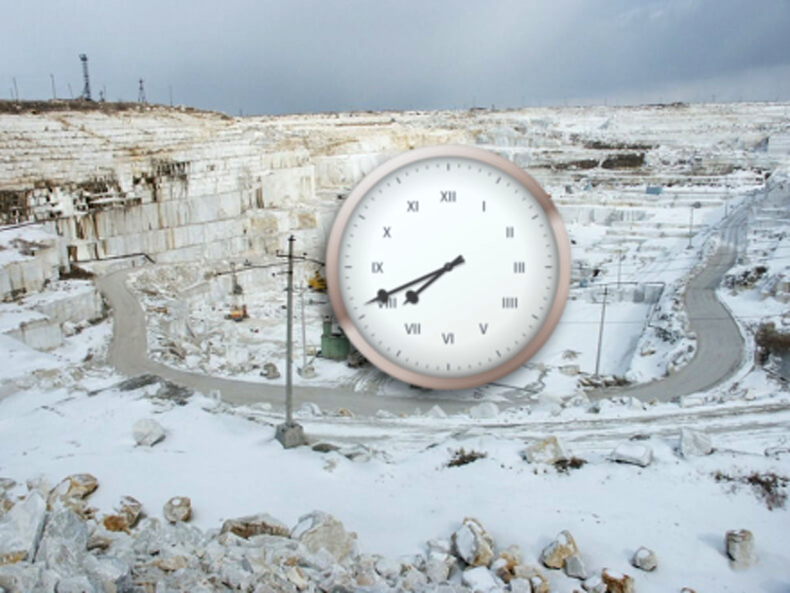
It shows 7:41
